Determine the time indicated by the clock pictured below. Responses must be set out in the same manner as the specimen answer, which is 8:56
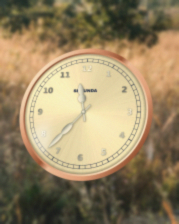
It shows 11:37
